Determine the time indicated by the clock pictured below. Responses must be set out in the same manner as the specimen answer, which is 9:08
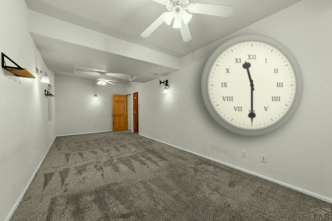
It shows 11:30
